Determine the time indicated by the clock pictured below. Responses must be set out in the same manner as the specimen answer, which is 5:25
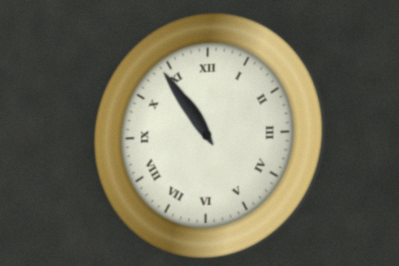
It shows 10:54
